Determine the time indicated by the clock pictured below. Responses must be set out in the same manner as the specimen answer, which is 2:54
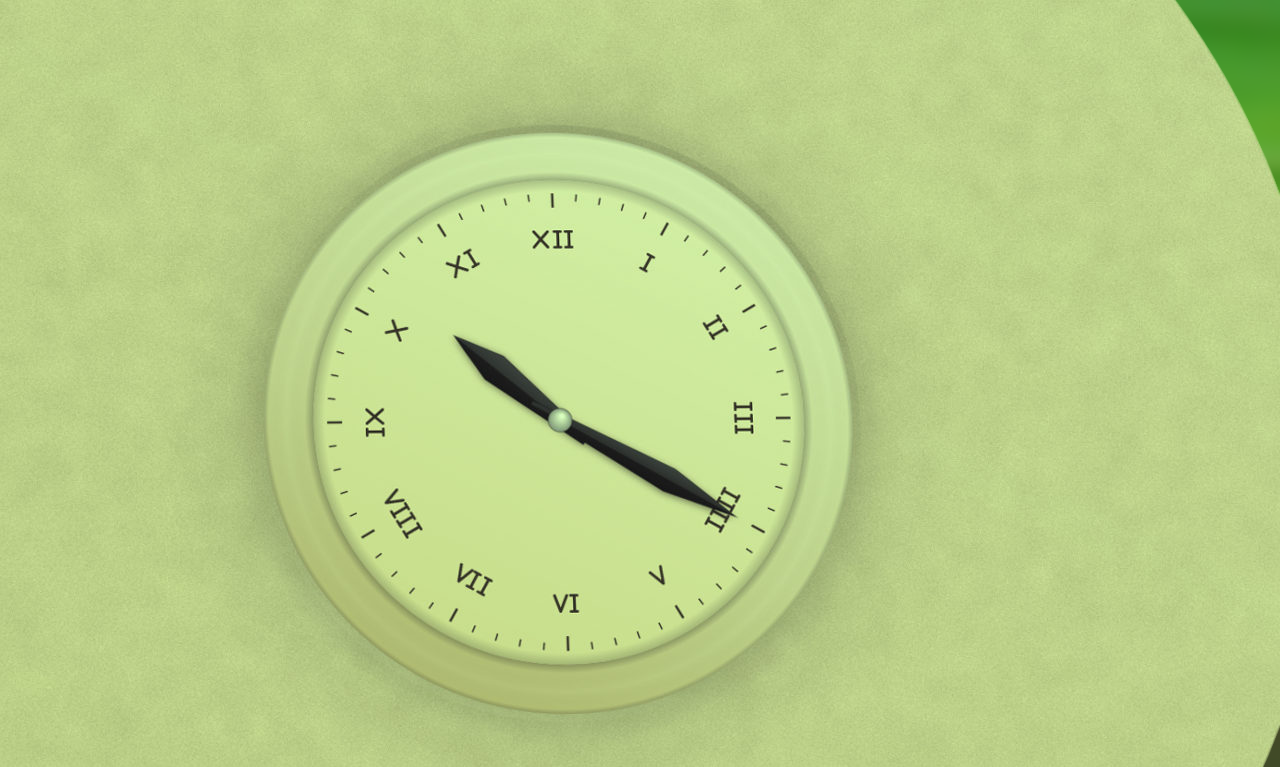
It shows 10:20
